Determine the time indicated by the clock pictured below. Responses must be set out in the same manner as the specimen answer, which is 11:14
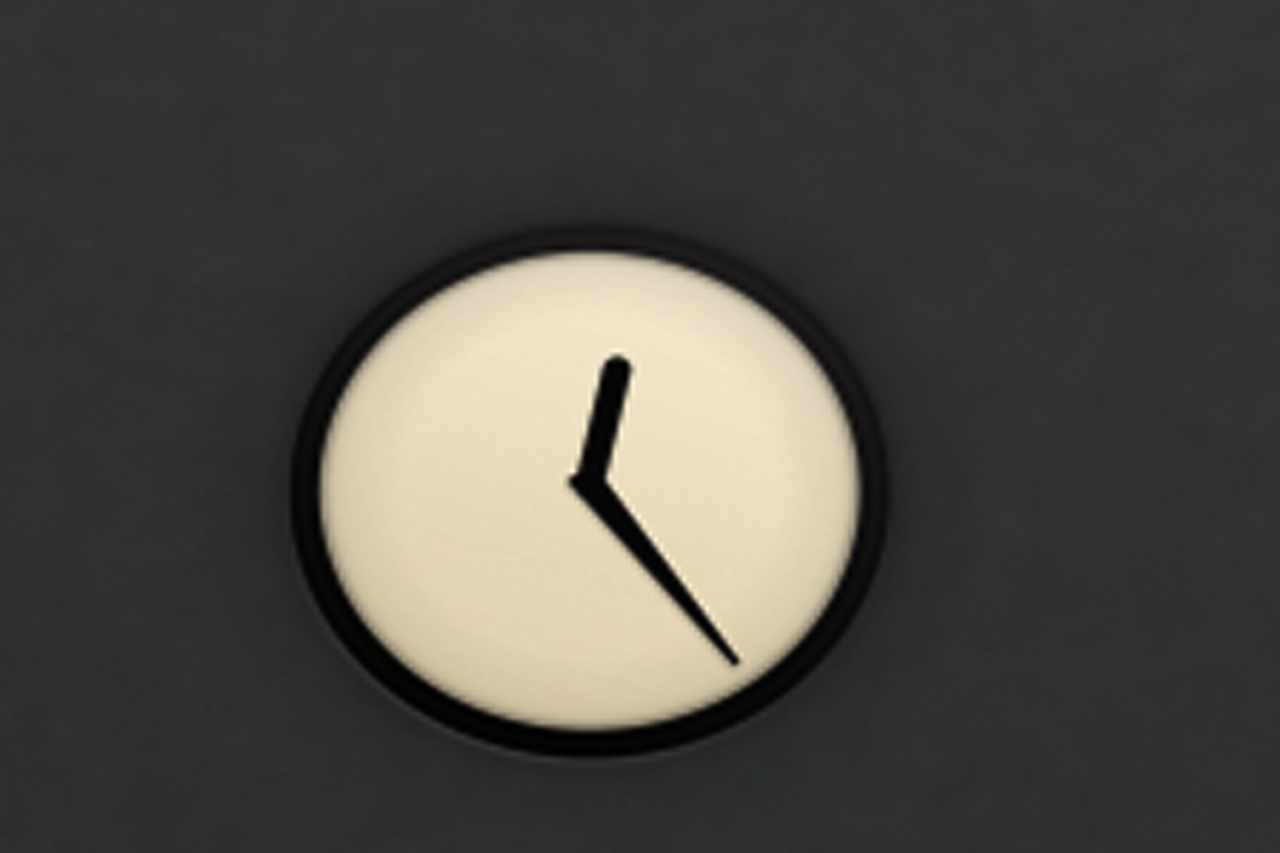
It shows 12:24
